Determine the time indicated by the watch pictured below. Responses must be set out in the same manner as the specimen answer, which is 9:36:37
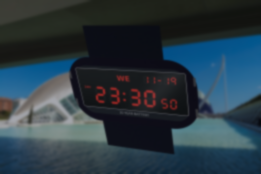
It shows 23:30:50
